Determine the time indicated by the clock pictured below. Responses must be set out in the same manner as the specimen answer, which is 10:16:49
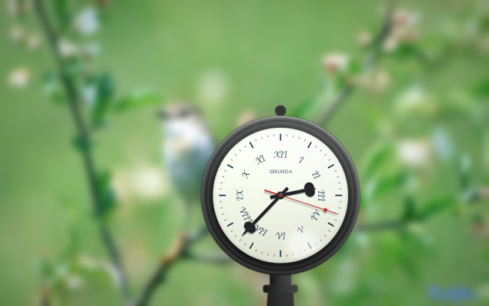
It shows 2:37:18
